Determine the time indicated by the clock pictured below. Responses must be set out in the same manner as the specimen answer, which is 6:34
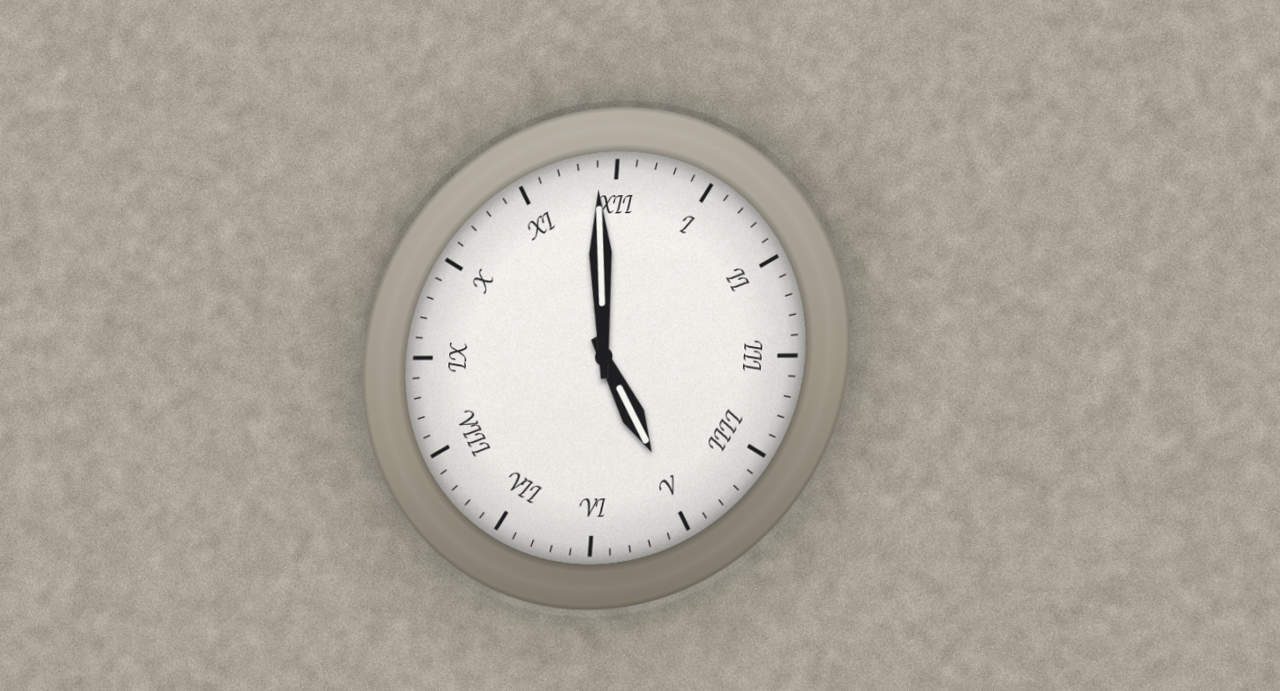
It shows 4:59
